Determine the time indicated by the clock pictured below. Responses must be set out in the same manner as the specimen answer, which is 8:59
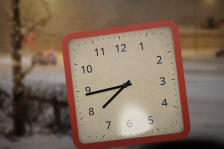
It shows 7:44
